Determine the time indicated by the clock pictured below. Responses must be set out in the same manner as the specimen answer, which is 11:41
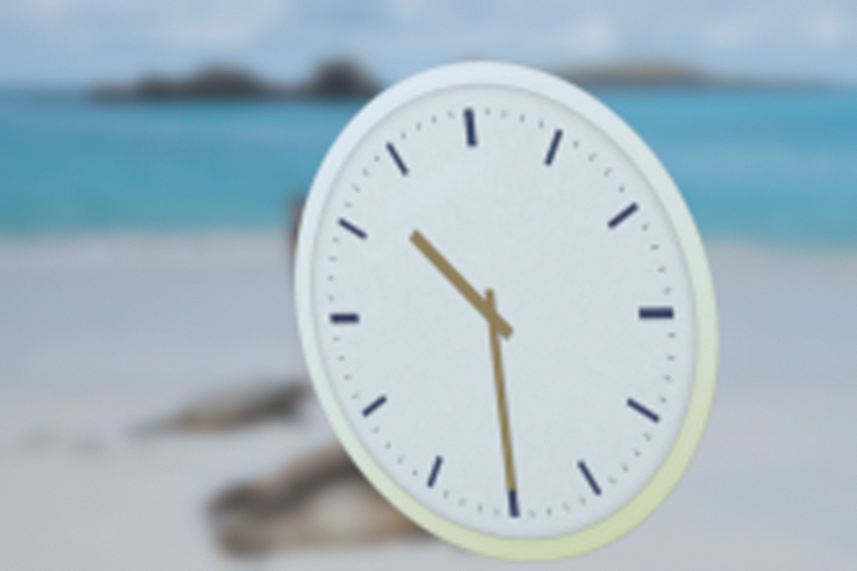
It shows 10:30
